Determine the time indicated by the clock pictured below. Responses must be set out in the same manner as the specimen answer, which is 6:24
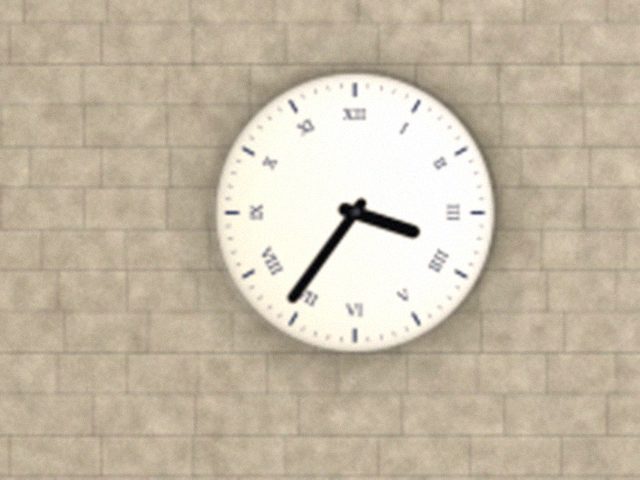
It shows 3:36
